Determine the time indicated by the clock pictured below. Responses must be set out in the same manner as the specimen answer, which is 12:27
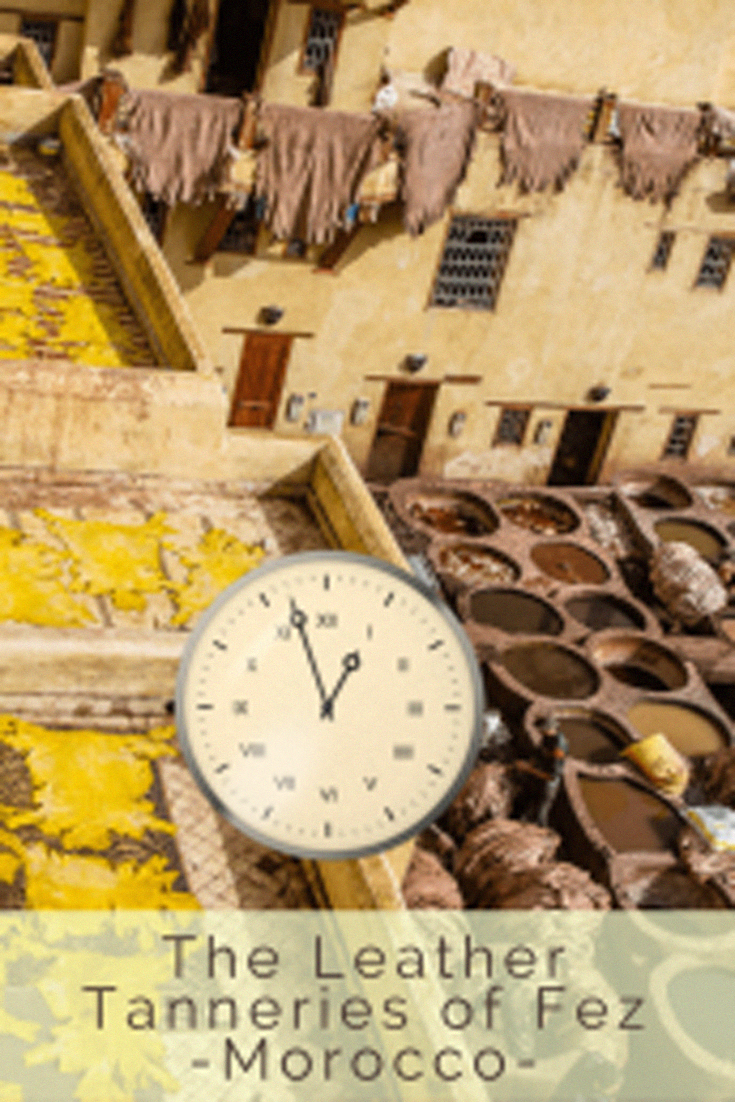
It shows 12:57
